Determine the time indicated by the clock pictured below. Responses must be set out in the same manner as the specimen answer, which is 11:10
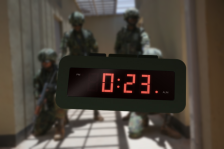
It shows 0:23
